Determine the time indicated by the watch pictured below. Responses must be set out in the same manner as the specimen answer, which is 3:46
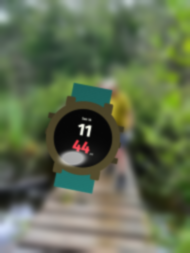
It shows 11:44
